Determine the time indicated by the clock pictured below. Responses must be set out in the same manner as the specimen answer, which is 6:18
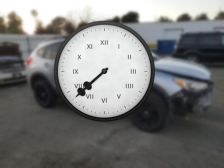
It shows 7:38
